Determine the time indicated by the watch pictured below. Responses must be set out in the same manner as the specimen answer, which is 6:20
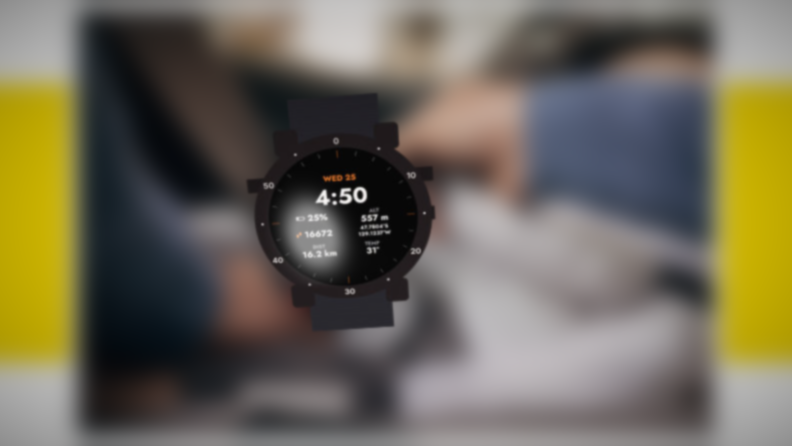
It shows 4:50
